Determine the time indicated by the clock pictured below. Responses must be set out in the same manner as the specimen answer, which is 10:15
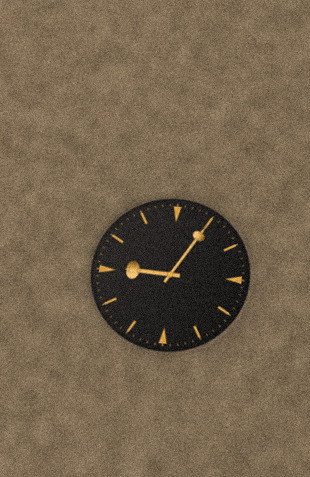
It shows 9:05
